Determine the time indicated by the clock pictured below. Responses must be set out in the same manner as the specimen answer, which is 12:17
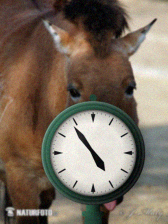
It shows 4:54
